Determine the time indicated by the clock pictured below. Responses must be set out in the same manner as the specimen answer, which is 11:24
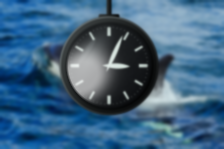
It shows 3:04
